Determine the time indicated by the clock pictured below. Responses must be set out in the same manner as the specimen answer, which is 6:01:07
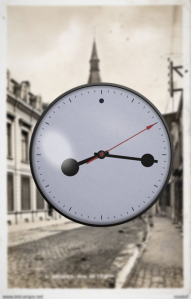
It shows 8:16:10
